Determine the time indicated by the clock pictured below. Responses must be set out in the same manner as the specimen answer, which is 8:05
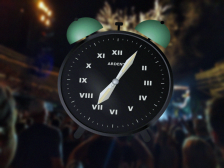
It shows 7:05
